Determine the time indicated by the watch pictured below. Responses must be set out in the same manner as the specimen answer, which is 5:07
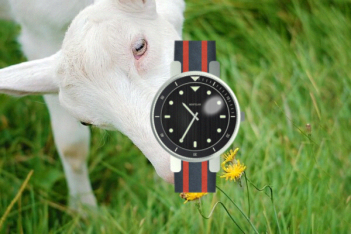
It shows 10:35
